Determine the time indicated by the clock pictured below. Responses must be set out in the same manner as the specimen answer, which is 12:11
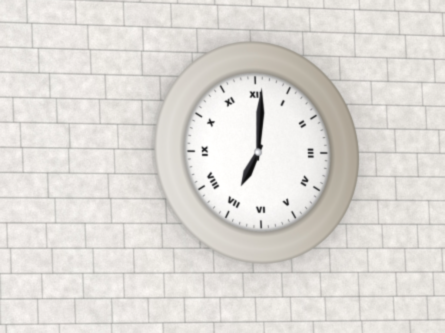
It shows 7:01
